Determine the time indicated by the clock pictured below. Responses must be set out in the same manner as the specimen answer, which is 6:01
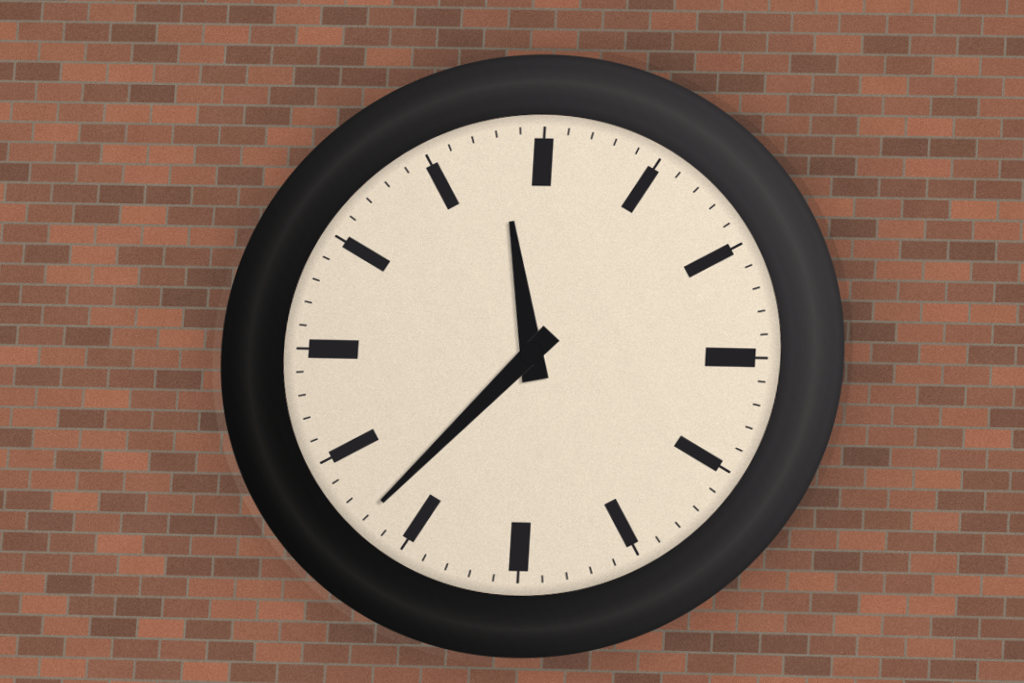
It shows 11:37
